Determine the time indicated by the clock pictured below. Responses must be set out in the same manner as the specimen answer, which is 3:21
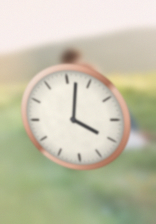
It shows 4:02
